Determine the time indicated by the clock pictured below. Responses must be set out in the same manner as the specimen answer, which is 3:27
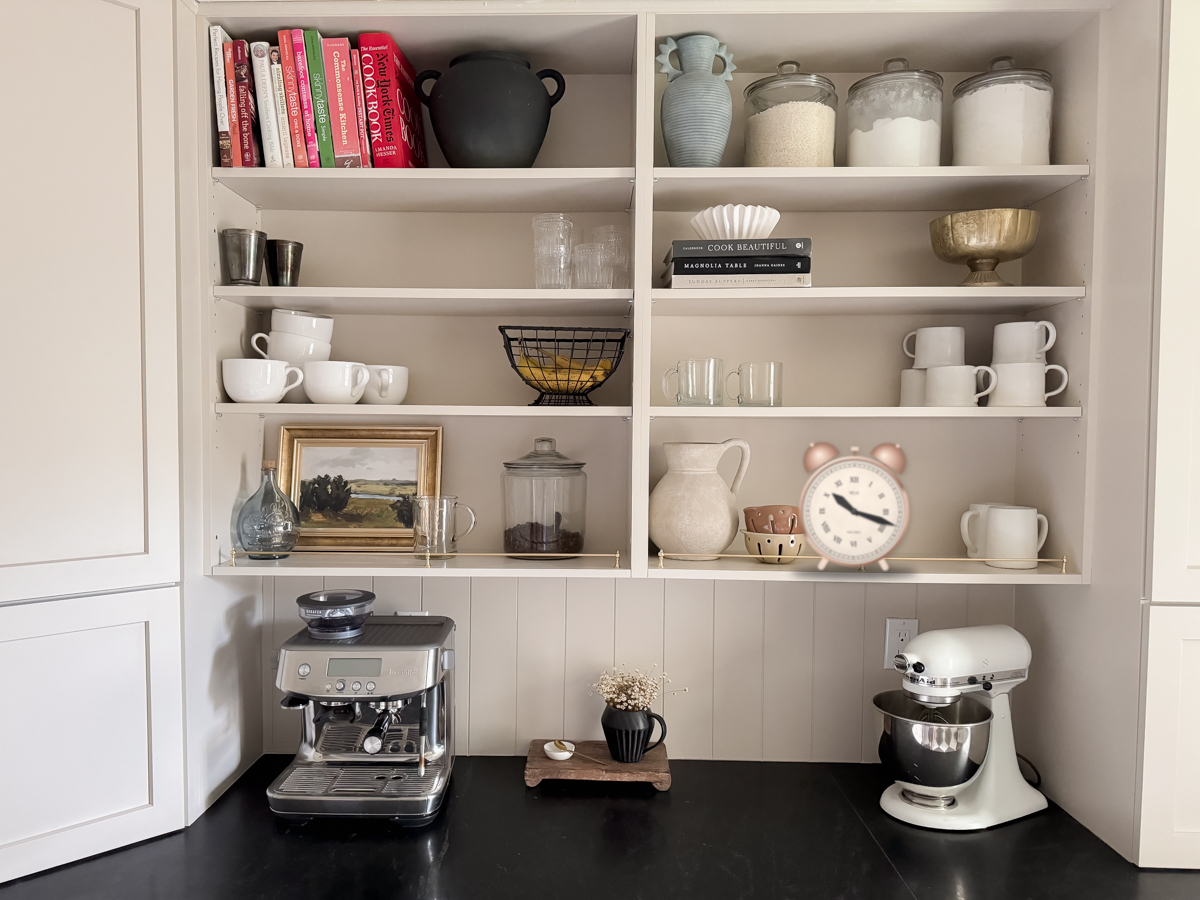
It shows 10:18
